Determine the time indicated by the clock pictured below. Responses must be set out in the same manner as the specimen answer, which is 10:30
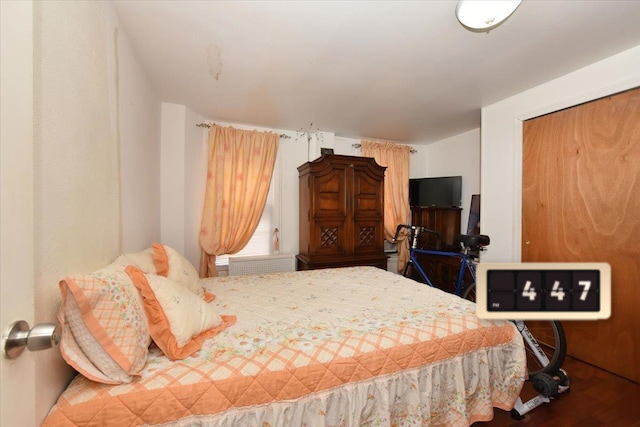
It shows 4:47
